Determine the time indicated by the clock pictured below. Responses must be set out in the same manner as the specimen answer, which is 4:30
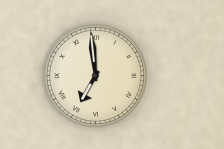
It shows 6:59
